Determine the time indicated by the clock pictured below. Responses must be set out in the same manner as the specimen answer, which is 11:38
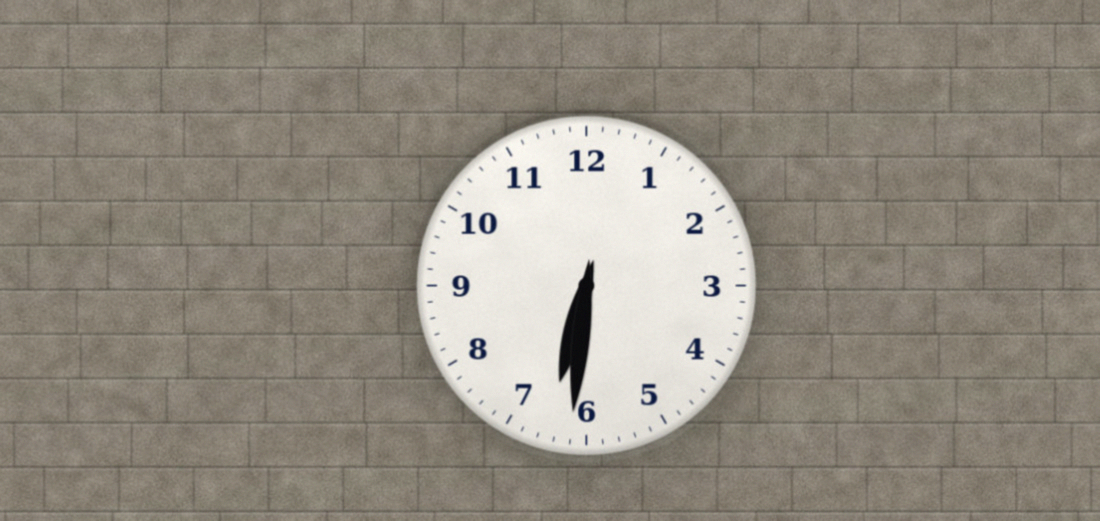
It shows 6:31
